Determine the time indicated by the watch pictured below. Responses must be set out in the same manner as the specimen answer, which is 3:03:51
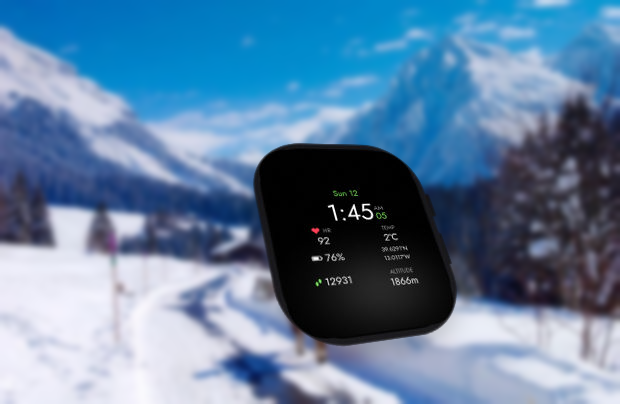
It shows 1:45:05
